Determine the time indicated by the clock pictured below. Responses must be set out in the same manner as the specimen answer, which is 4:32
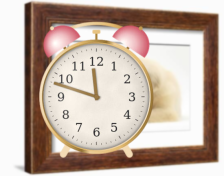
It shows 11:48
